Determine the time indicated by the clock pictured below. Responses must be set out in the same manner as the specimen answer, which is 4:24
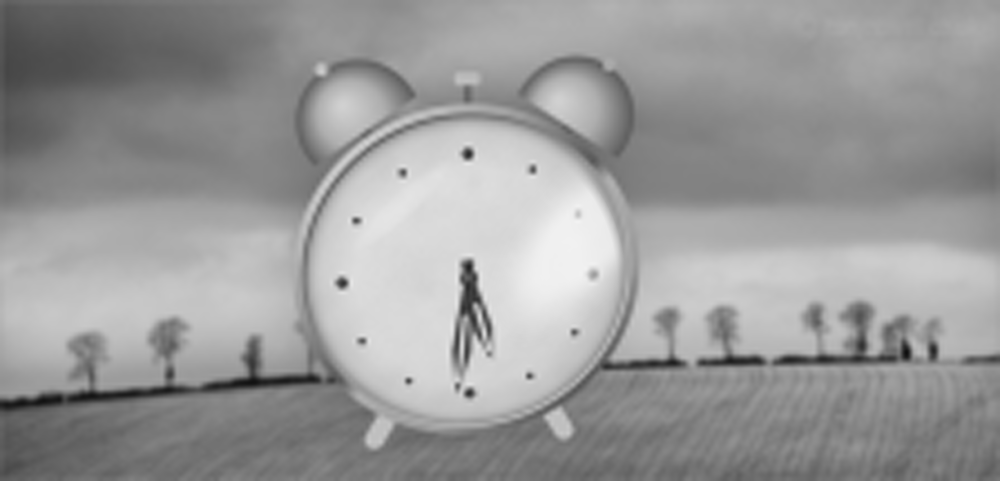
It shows 5:31
